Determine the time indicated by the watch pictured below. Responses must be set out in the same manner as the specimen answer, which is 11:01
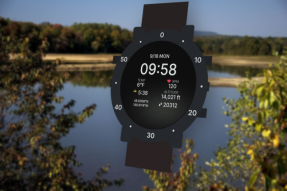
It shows 9:58
